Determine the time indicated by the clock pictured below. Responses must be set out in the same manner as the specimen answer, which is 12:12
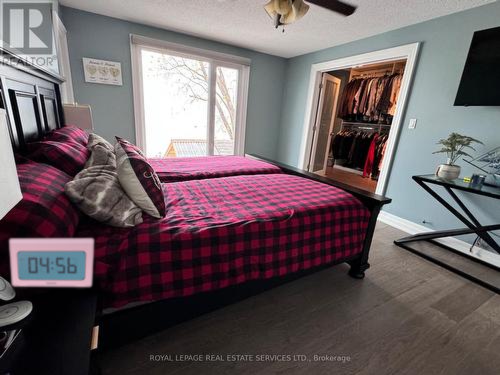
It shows 4:56
